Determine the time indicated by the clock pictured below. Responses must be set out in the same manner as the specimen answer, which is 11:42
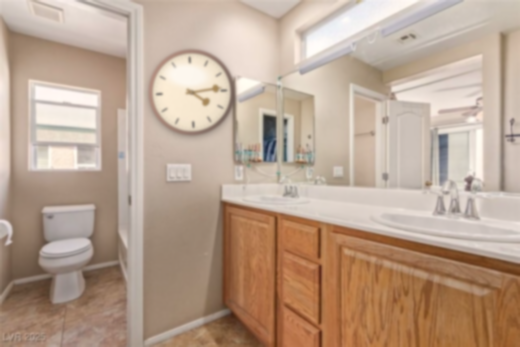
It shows 4:14
